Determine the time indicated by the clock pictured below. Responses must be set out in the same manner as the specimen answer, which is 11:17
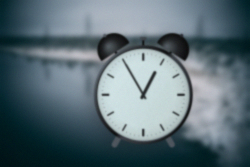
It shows 12:55
